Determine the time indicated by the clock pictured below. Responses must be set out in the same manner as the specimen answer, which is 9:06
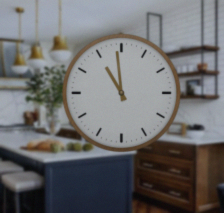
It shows 10:59
